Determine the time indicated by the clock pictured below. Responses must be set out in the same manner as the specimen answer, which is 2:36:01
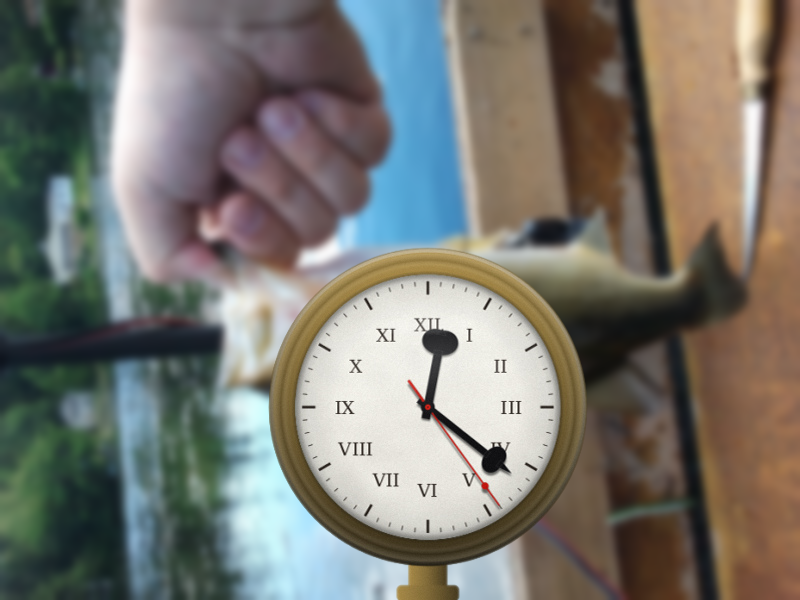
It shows 12:21:24
